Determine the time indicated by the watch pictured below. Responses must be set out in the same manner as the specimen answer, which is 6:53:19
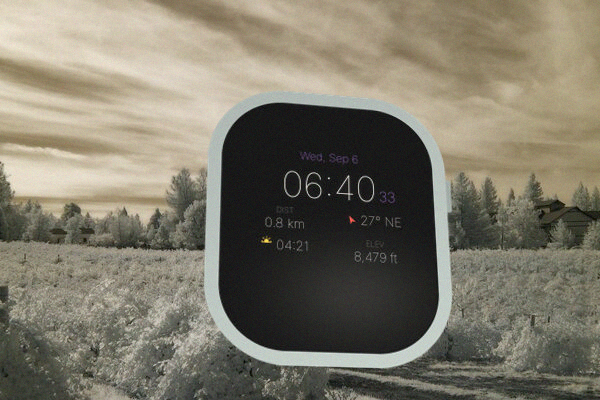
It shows 6:40:33
